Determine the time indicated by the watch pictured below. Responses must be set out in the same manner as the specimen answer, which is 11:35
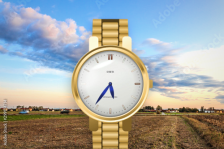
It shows 5:36
